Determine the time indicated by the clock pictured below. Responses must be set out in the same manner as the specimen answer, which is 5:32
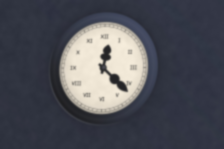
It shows 12:22
